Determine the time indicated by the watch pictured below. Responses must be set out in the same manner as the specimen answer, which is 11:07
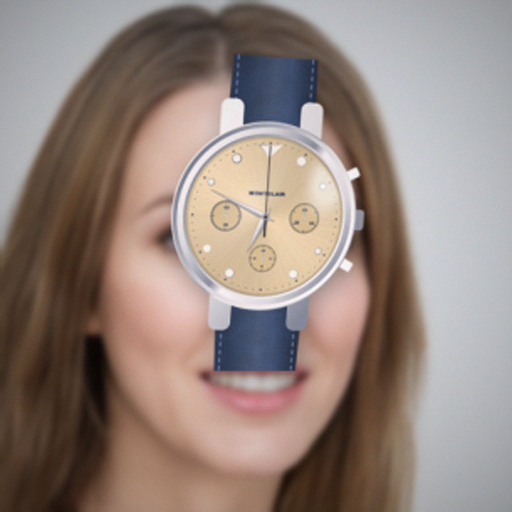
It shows 6:49
